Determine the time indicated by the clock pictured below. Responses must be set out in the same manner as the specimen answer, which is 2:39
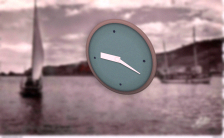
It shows 9:20
